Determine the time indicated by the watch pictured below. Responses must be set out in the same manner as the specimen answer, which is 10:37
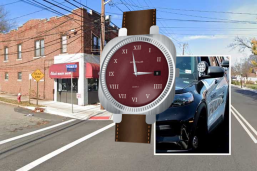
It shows 2:58
